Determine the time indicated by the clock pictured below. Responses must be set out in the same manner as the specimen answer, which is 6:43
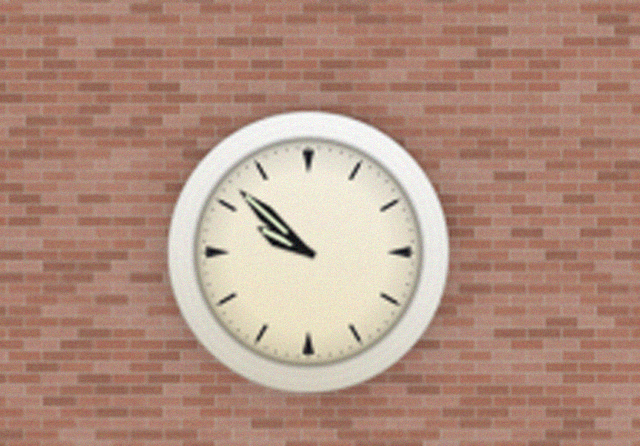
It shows 9:52
